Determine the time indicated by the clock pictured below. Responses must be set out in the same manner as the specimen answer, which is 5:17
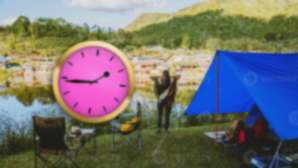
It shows 1:44
